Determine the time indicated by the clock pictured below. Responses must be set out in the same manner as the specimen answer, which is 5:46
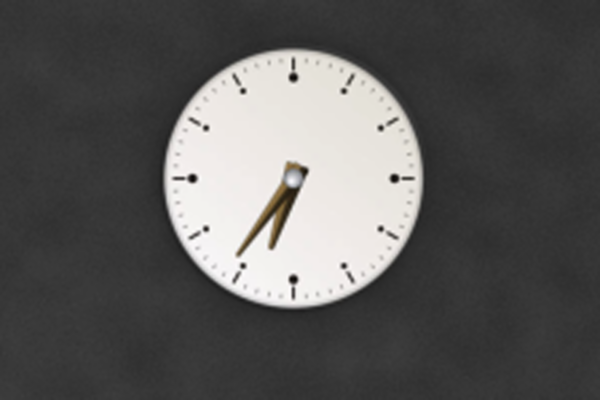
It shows 6:36
